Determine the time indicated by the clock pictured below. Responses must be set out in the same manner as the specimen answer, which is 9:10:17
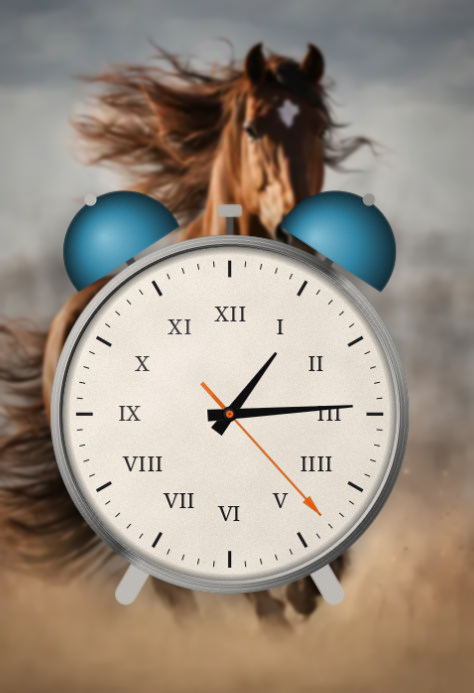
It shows 1:14:23
